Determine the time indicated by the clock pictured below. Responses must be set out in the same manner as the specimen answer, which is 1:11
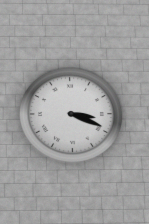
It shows 3:19
